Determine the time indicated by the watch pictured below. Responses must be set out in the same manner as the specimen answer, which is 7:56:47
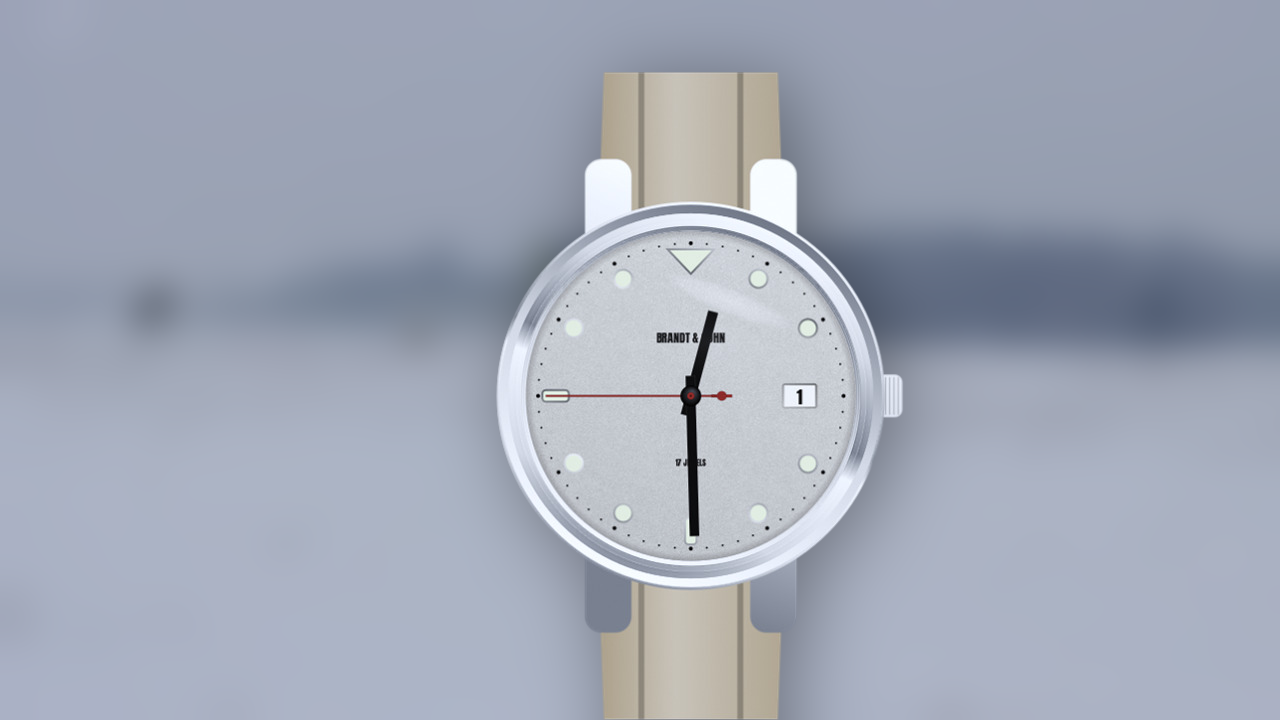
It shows 12:29:45
